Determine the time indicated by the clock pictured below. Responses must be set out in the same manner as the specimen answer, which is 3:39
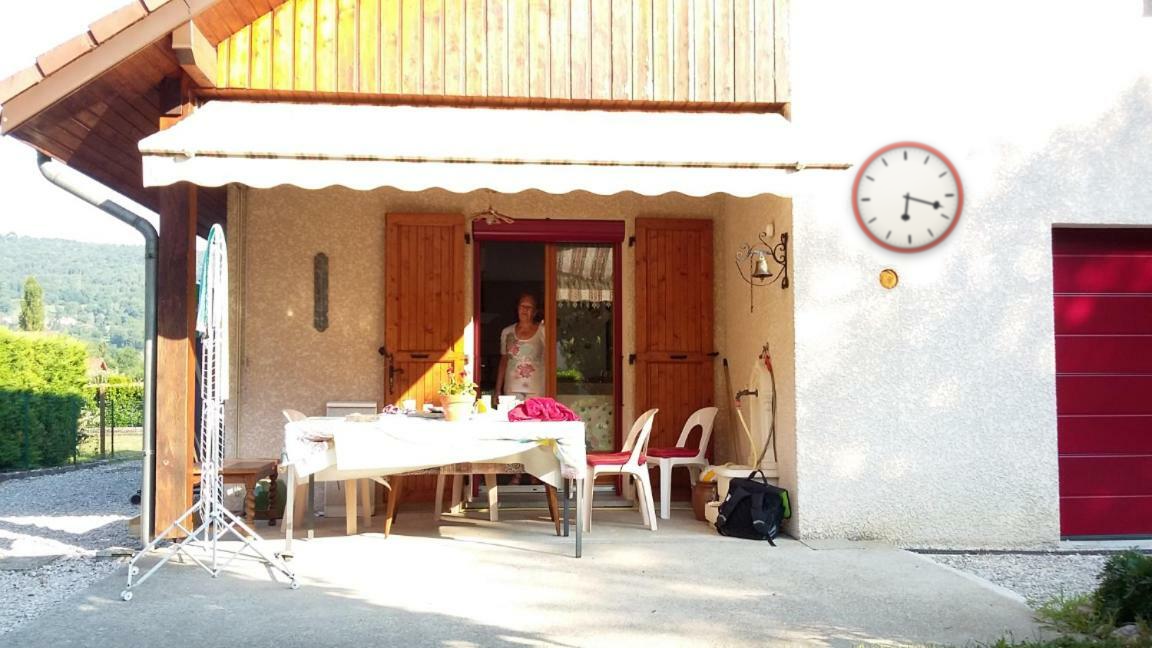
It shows 6:18
